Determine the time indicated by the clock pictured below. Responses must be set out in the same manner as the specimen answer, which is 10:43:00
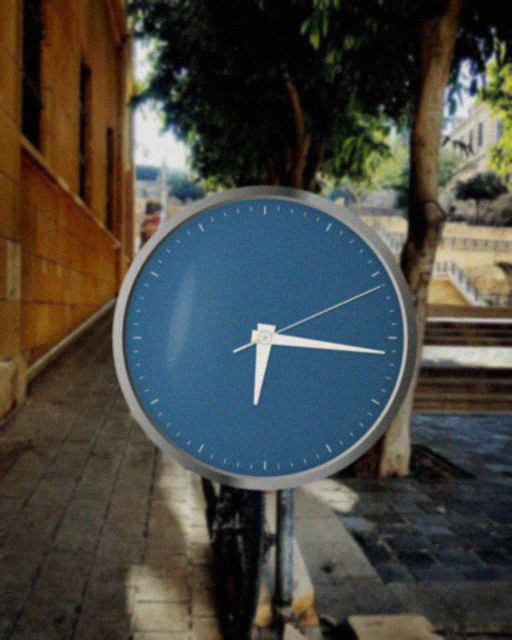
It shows 6:16:11
